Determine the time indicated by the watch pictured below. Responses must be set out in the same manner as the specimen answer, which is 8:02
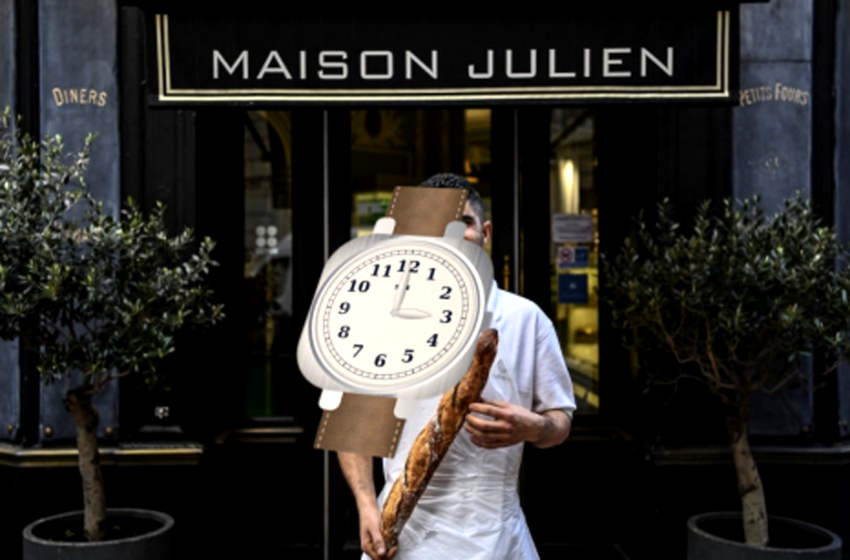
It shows 3:00
